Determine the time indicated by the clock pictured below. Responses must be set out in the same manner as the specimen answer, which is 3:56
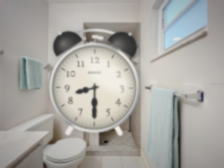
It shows 8:30
